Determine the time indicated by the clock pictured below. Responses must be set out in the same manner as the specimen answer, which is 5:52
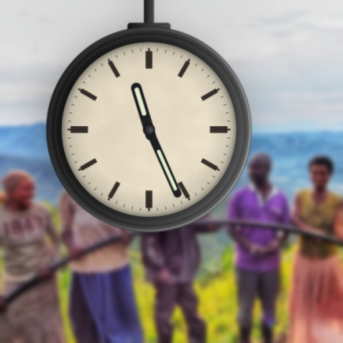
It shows 11:26
